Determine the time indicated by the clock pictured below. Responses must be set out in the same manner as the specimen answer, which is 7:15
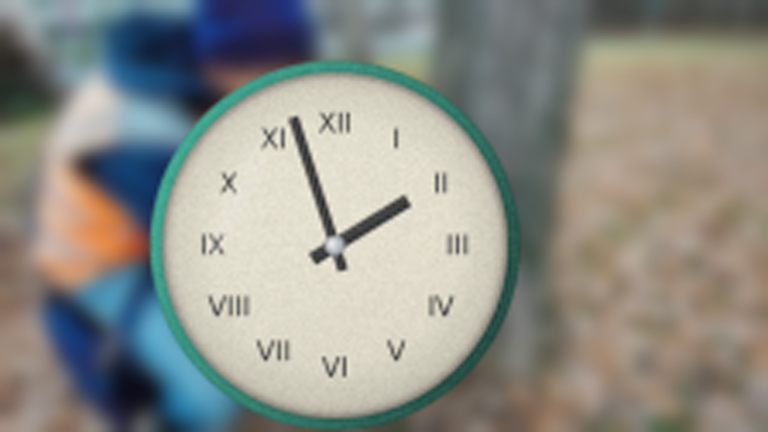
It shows 1:57
